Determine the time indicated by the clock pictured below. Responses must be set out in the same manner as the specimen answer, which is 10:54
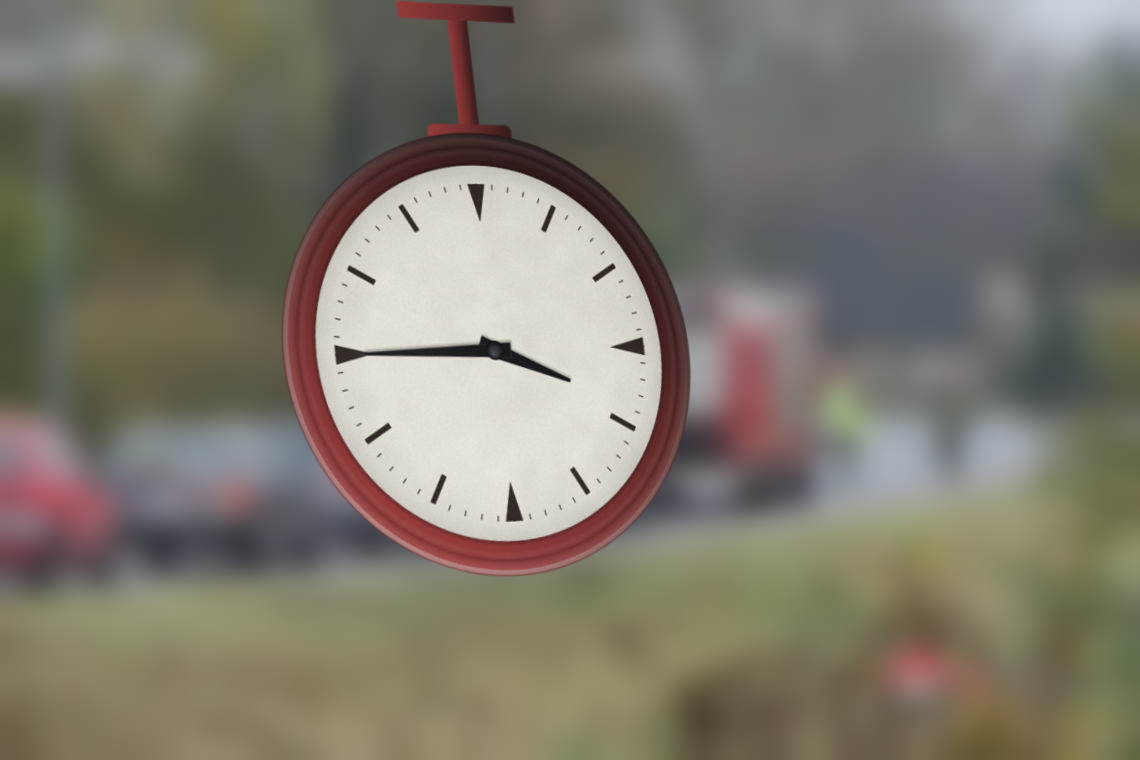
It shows 3:45
